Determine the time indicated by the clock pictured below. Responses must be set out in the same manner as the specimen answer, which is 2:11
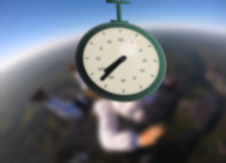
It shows 7:37
